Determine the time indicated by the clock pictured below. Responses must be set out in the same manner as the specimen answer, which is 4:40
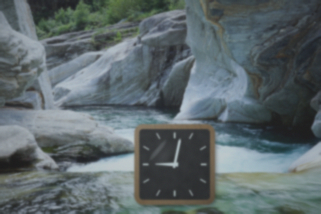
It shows 9:02
